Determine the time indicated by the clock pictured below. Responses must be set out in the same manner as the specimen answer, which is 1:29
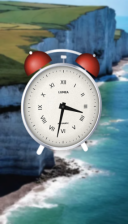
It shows 3:32
